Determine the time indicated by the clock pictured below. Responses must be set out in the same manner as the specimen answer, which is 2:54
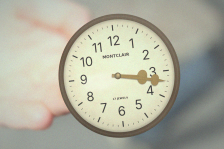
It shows 3:17
